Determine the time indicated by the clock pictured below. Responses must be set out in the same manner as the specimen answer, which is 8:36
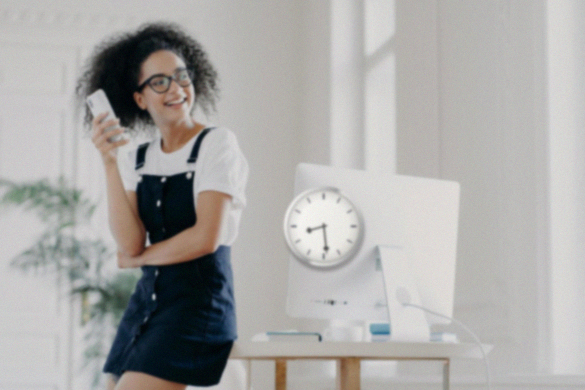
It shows 8:29
